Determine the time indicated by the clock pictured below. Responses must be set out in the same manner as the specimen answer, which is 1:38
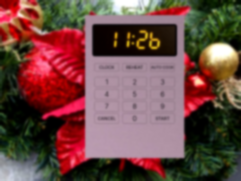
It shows 11:26
